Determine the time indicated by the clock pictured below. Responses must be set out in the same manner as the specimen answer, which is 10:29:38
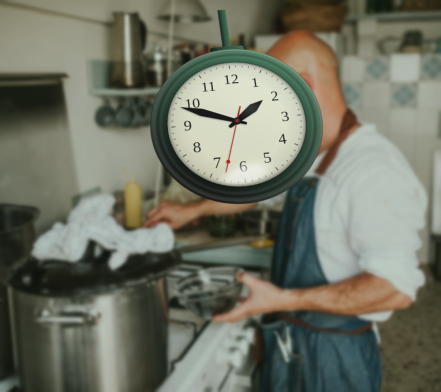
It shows 1:48:33
